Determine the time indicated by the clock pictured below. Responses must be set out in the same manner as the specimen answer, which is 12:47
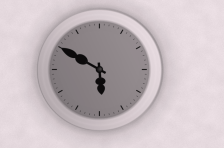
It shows 5:50
